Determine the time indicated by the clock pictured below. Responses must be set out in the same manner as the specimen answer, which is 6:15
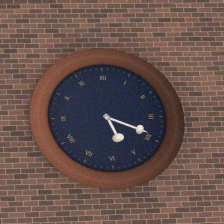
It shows 5:19
